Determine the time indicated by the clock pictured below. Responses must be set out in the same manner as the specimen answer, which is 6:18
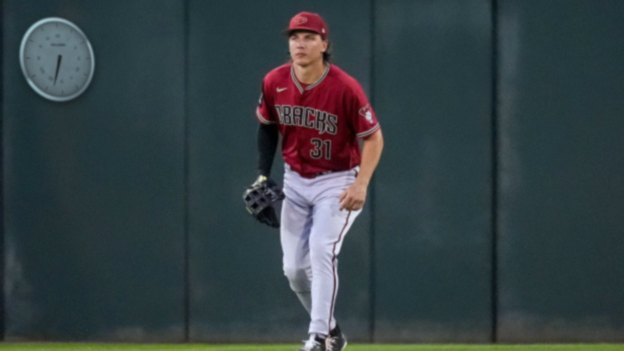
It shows 6:33
